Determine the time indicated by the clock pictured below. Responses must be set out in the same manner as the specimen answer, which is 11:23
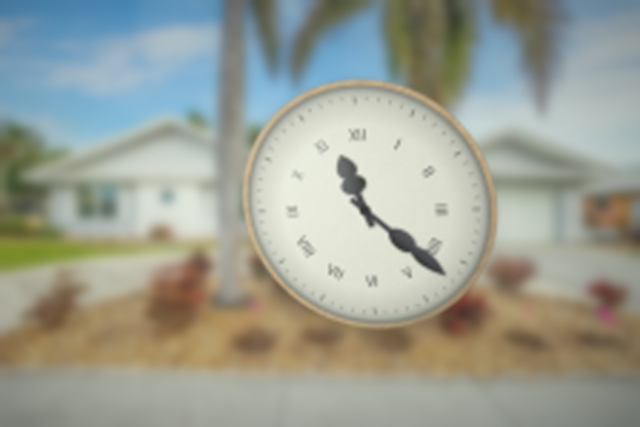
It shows 11:22
